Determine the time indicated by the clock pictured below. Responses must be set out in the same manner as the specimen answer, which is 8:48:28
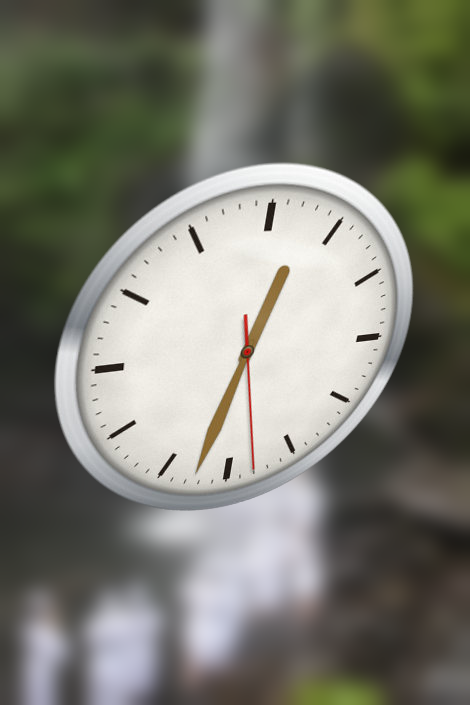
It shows 12:32:28
